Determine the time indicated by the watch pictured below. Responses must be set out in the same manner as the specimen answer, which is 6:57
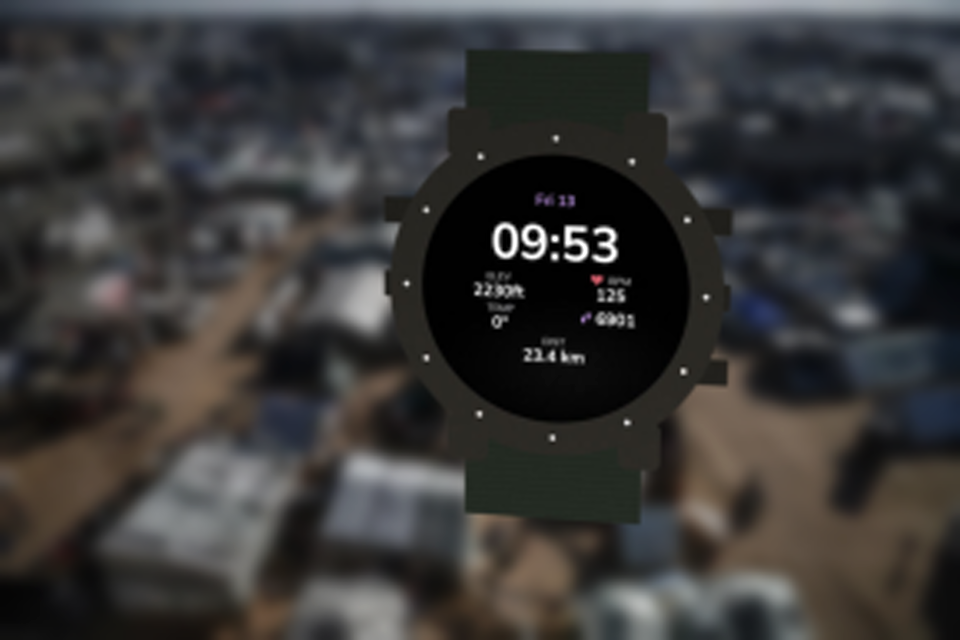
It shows 9:53
